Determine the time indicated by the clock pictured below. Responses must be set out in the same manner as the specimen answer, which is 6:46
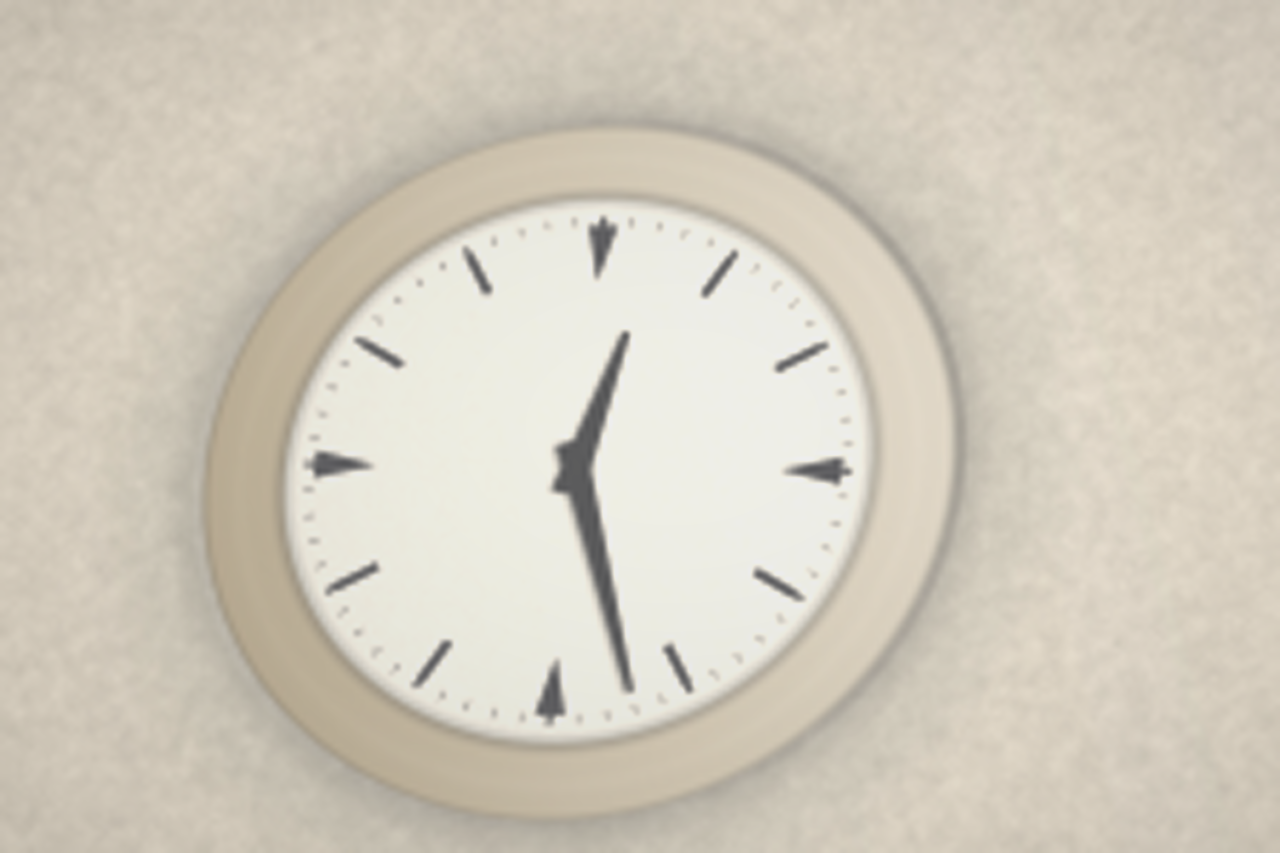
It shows 12:27
